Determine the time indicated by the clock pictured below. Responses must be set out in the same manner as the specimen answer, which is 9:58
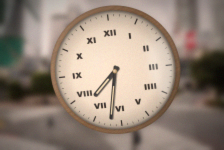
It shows 7:32
